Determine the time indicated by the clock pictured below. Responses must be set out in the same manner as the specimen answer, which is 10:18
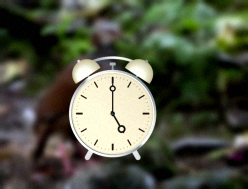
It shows 5:00
